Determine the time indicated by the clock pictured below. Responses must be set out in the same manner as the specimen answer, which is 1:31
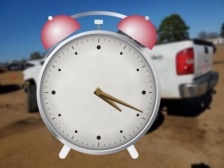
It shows 4:19
